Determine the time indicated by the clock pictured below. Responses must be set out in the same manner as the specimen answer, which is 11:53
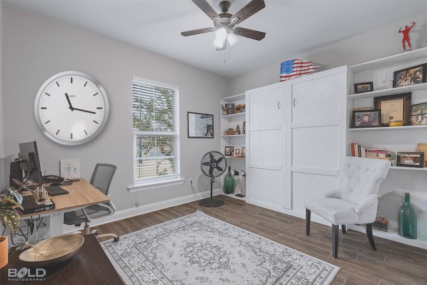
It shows 11:17
